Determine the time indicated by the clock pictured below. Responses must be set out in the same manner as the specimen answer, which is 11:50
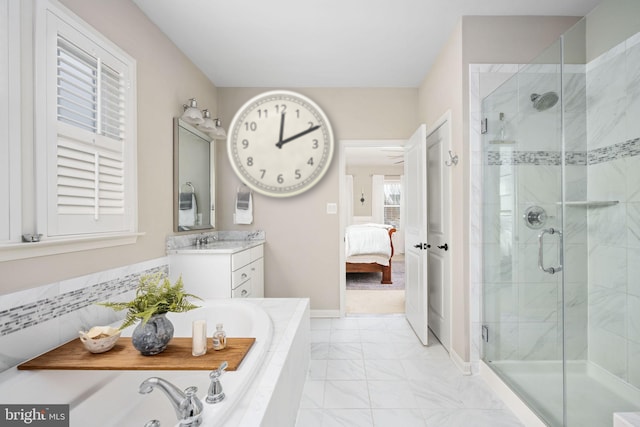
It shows 12:11
